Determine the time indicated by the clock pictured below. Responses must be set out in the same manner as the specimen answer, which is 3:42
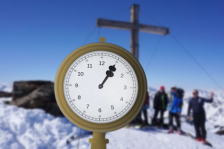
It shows 1:05
